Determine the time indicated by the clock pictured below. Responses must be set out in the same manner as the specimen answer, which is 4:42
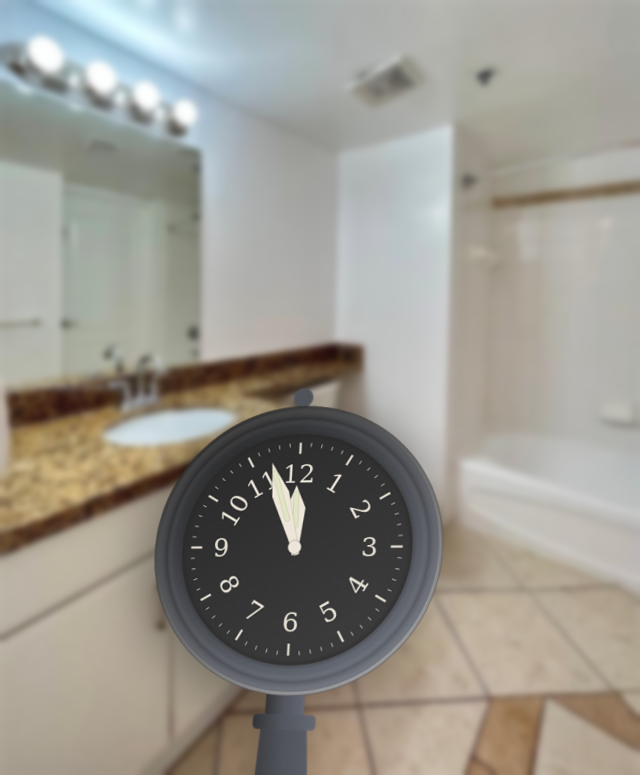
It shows 11:57
